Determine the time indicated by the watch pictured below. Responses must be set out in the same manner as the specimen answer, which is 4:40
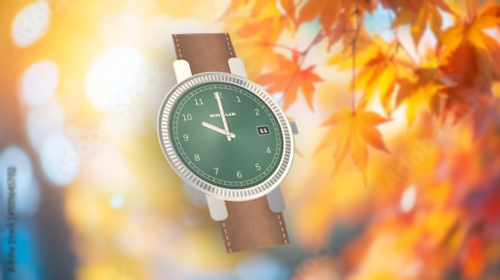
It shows 10:00
